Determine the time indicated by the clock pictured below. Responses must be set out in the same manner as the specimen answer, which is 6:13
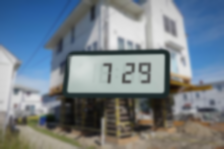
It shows 7:29
